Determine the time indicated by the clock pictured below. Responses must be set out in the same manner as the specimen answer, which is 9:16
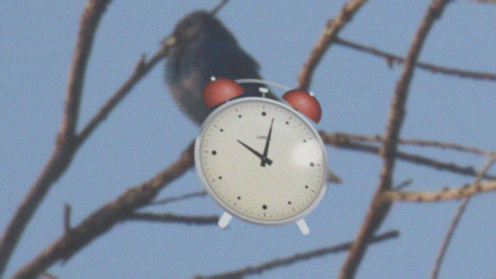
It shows 10:02
